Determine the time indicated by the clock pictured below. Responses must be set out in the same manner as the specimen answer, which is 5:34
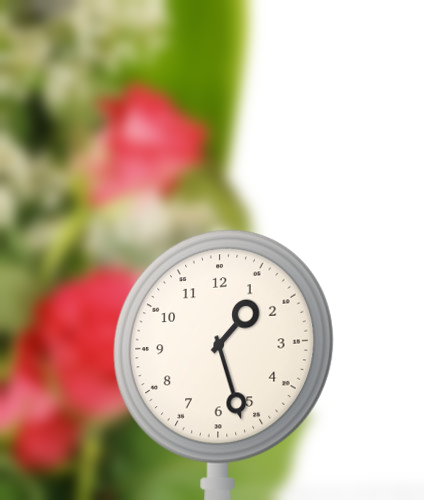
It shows 1:27
